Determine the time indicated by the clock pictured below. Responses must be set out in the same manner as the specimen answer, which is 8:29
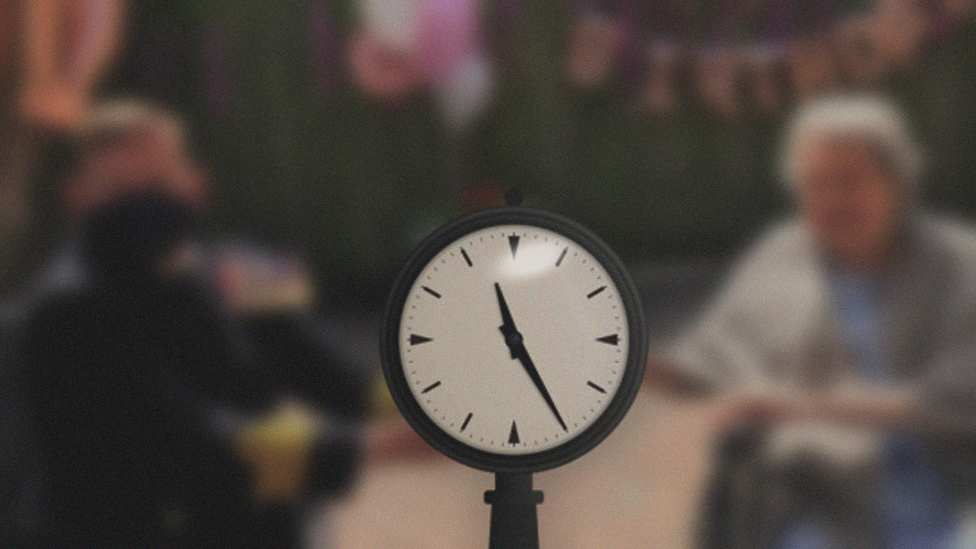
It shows 11:25
